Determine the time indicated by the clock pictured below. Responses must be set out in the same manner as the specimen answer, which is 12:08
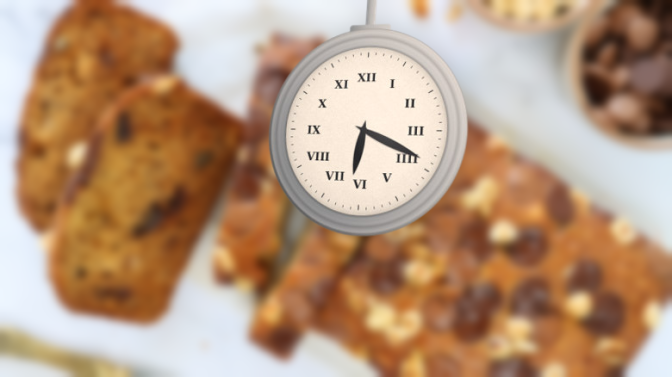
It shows 6:19
